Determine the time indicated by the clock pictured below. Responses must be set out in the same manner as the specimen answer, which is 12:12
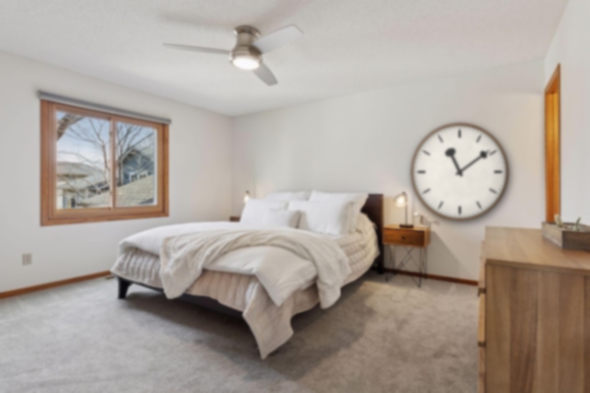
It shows 11:09
